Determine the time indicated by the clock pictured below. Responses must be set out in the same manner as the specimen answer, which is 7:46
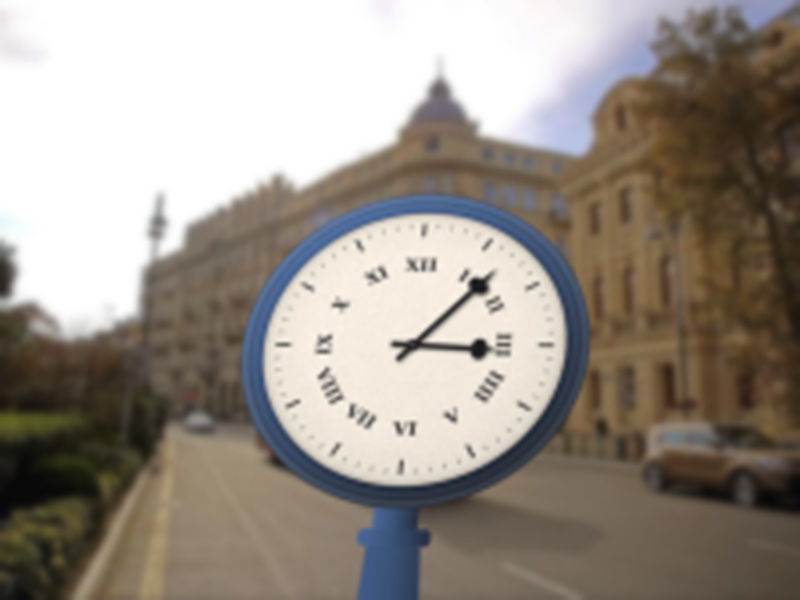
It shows 3:07
